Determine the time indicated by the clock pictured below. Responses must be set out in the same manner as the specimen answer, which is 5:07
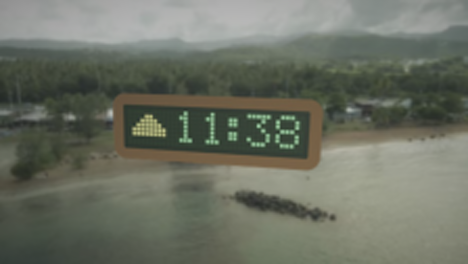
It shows 11:38
